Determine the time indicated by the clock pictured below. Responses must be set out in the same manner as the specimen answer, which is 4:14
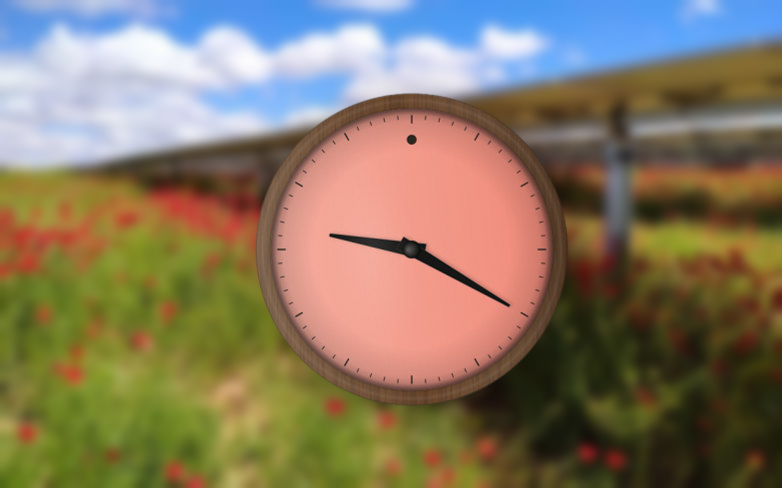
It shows 9:20
